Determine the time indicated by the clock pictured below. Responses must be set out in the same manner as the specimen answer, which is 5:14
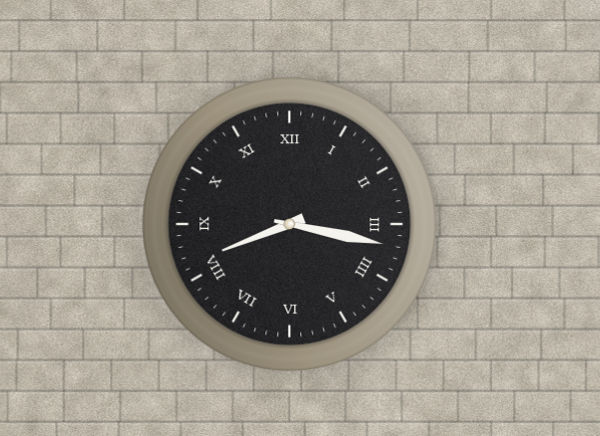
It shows 8:17
